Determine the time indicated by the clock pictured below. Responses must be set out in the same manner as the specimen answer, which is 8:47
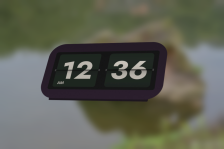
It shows 12:36
